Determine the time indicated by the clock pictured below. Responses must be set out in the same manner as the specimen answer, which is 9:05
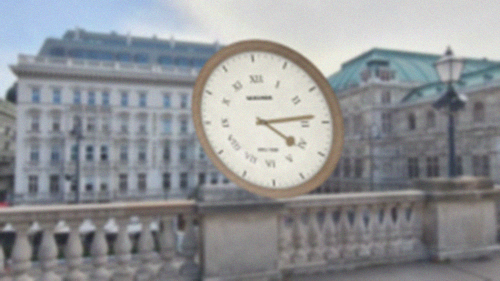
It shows 4:14
